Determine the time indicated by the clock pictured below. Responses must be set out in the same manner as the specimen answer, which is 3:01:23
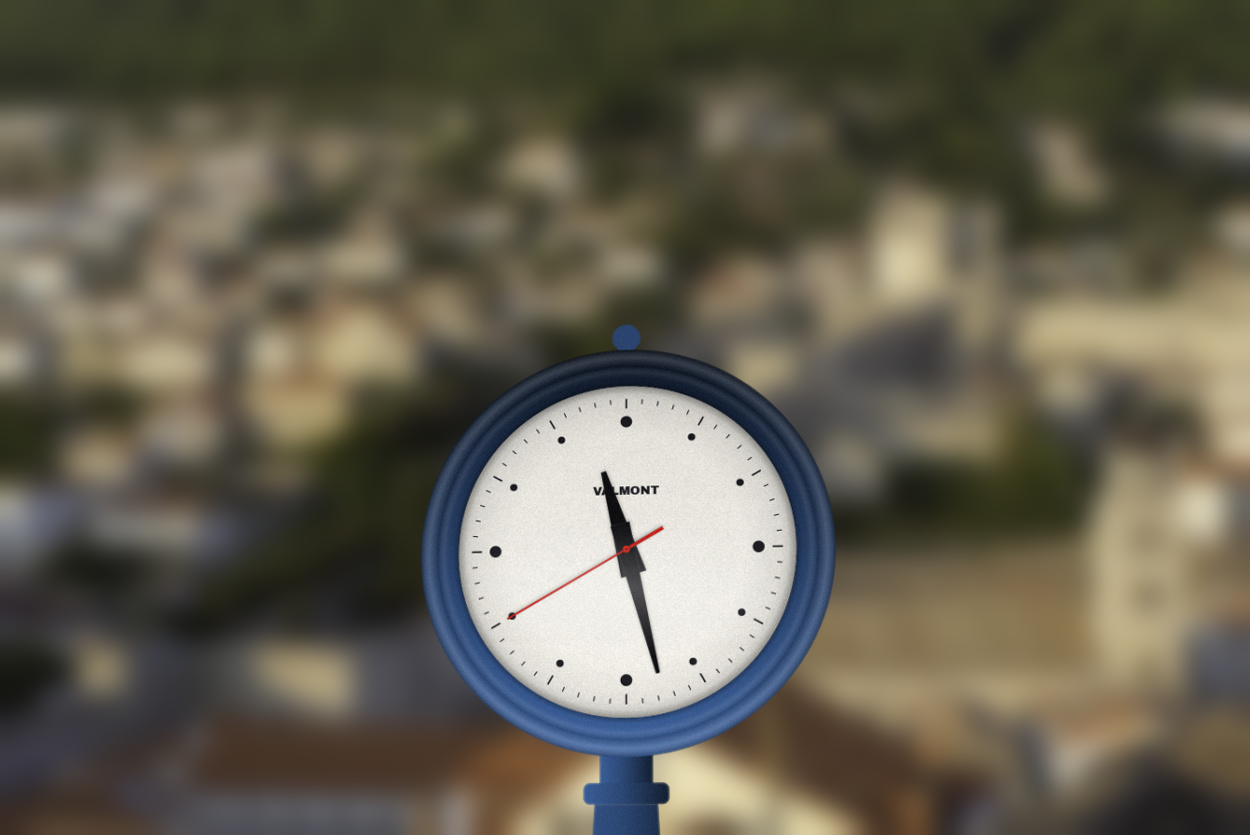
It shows 11:27:40
